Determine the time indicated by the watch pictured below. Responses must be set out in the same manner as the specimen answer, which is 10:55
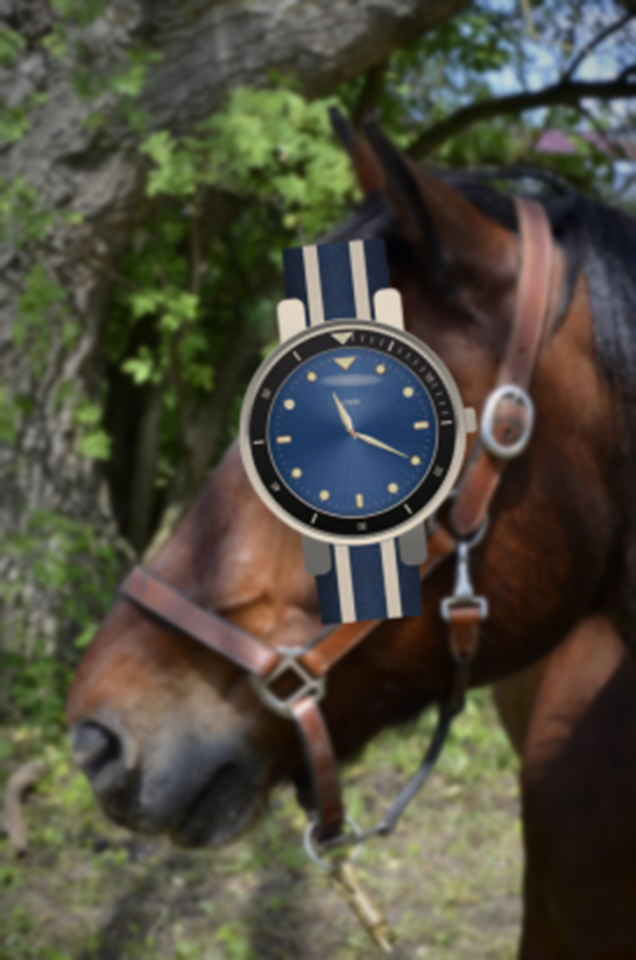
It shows 11:20
